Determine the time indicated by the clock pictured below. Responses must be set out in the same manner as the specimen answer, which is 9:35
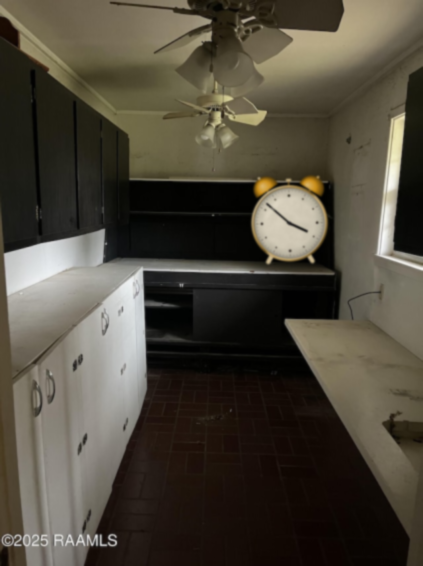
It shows 3:52
